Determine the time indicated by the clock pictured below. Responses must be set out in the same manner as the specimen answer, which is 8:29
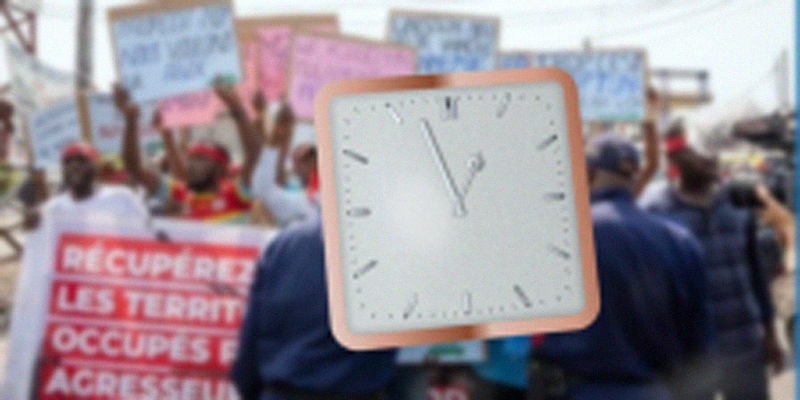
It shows 12:57
